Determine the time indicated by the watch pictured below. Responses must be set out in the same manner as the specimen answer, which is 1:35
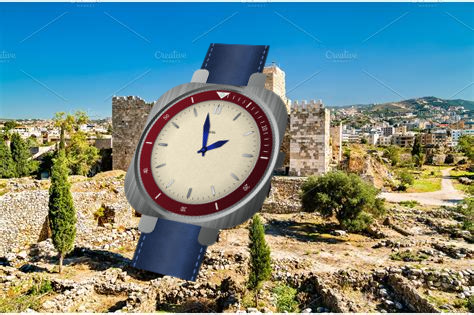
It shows 1:58
